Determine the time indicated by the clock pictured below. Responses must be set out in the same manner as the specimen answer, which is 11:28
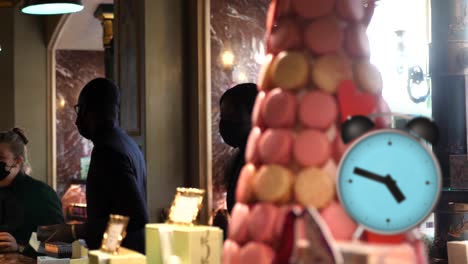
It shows 4:48
